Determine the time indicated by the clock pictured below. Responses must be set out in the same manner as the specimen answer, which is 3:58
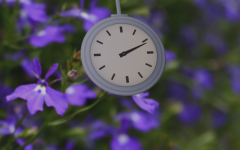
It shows 2:11
